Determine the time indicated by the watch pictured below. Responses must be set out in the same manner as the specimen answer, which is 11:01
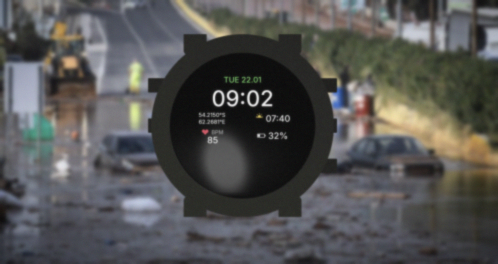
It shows 9:02
